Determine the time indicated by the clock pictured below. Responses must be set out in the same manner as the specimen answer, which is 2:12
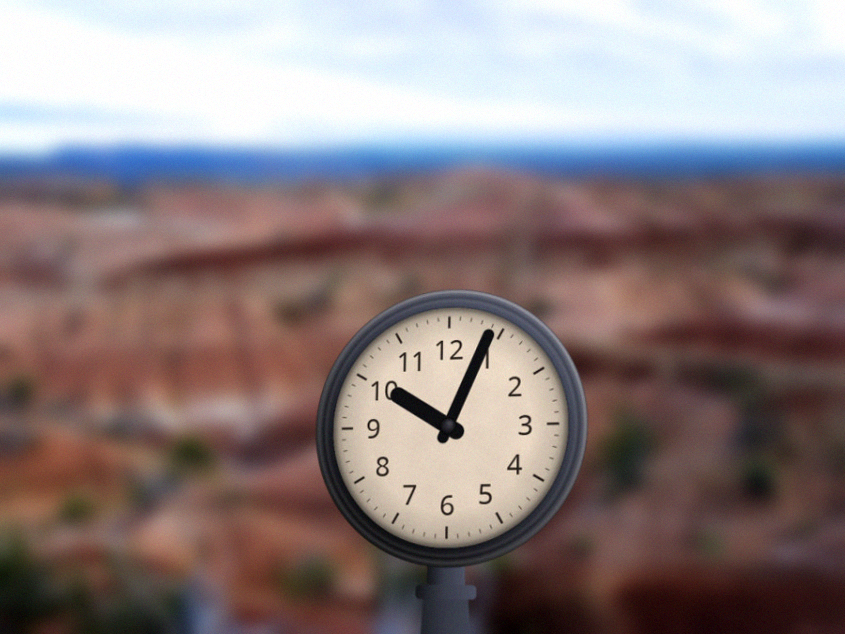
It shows 10:04
